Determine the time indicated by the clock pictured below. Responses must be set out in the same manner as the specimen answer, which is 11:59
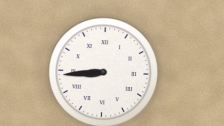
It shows 8:44
